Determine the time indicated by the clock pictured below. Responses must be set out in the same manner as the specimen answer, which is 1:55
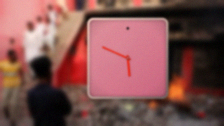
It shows 5:49
